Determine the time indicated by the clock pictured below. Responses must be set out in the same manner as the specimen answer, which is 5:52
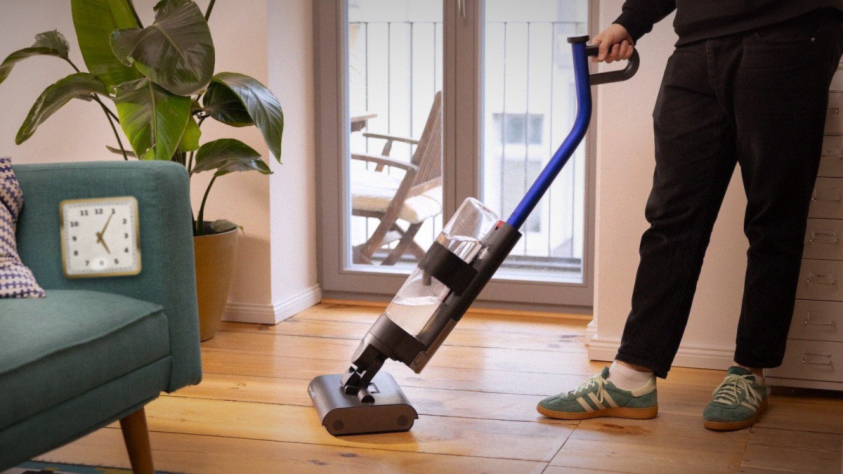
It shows 5:05
